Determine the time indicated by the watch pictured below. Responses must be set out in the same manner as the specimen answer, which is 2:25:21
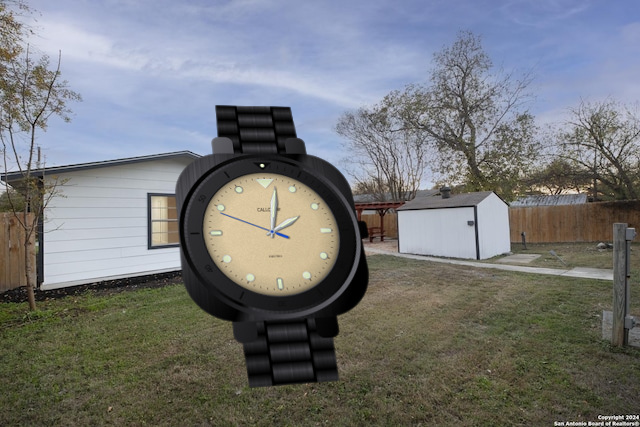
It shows 2:01:49
